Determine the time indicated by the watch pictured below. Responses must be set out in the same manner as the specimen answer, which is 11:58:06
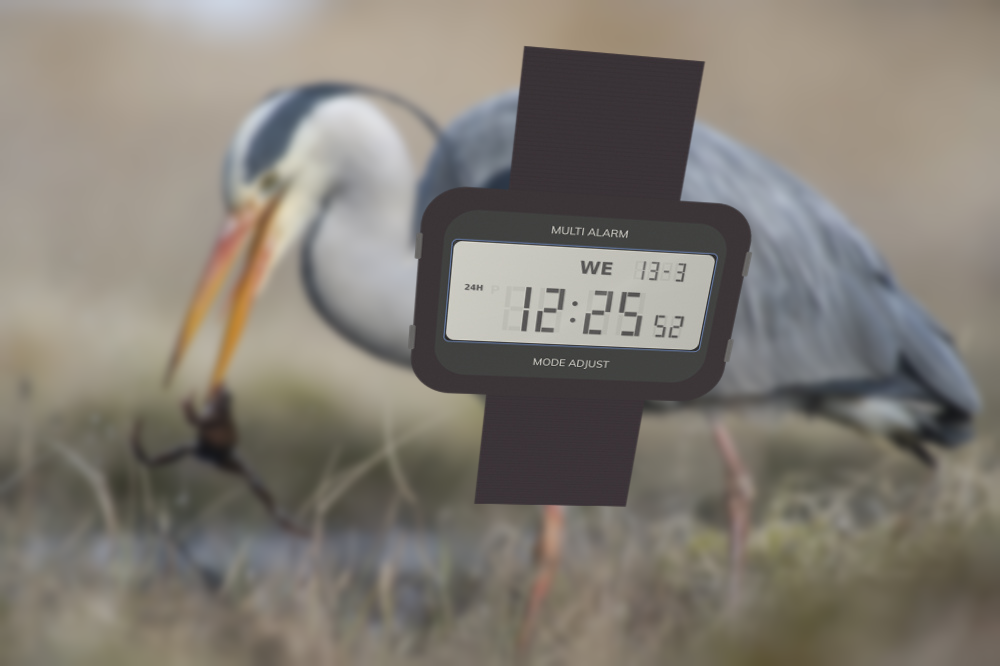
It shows 12:25:52
